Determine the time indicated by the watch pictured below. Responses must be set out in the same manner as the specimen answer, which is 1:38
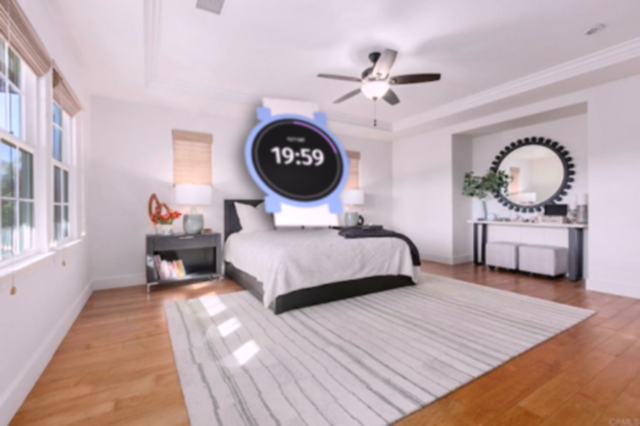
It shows 19:59
